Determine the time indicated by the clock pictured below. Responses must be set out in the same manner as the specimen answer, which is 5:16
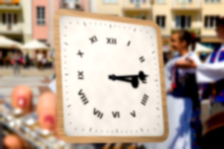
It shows 3:14
